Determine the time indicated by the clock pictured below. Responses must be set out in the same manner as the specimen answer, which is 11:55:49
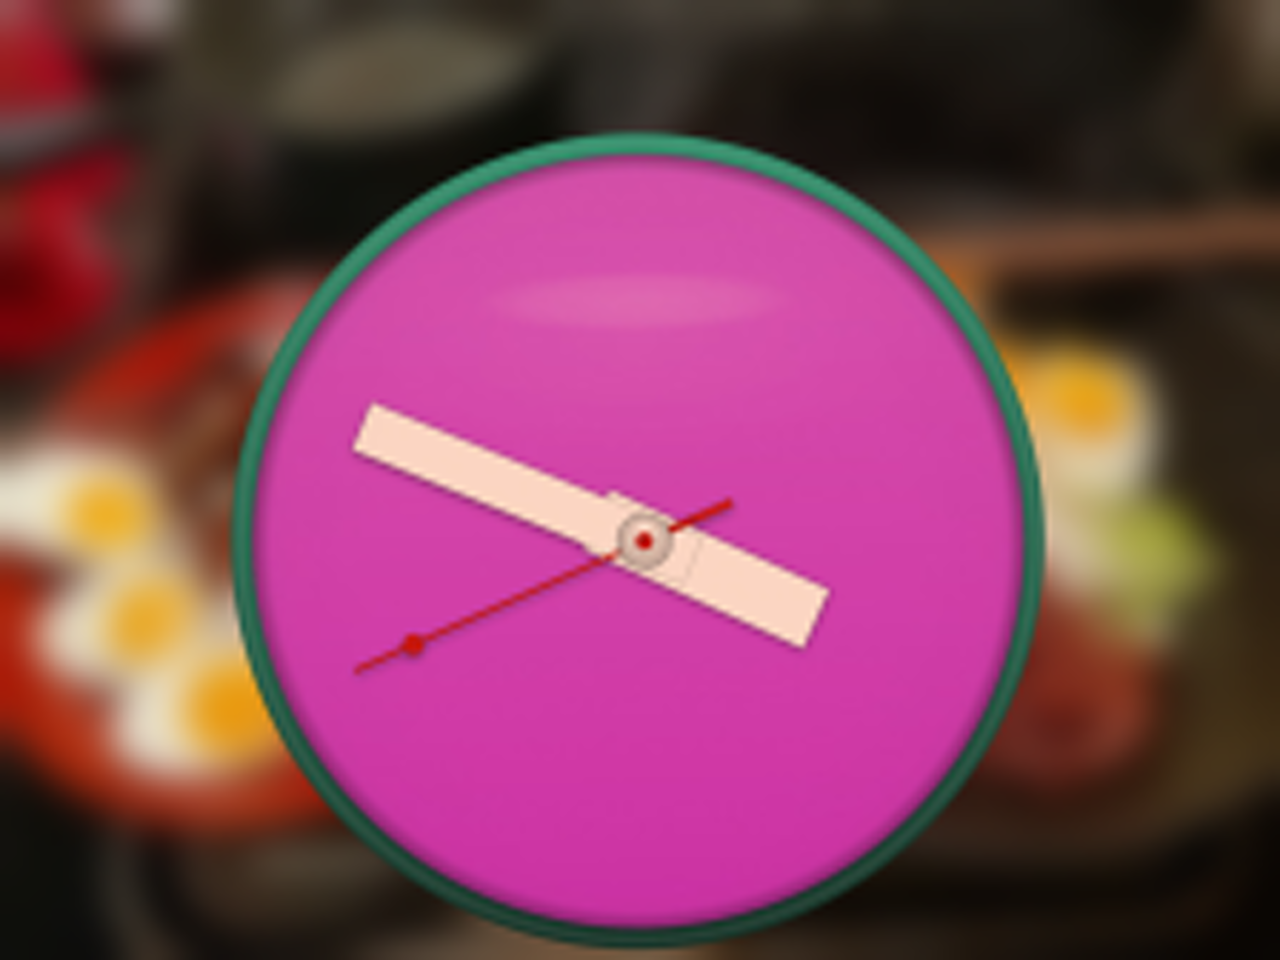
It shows 3:48:41
